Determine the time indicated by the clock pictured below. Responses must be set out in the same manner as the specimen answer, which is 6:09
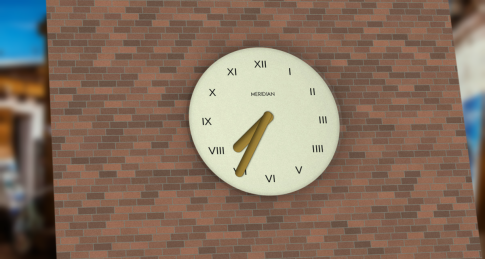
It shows 7:35
